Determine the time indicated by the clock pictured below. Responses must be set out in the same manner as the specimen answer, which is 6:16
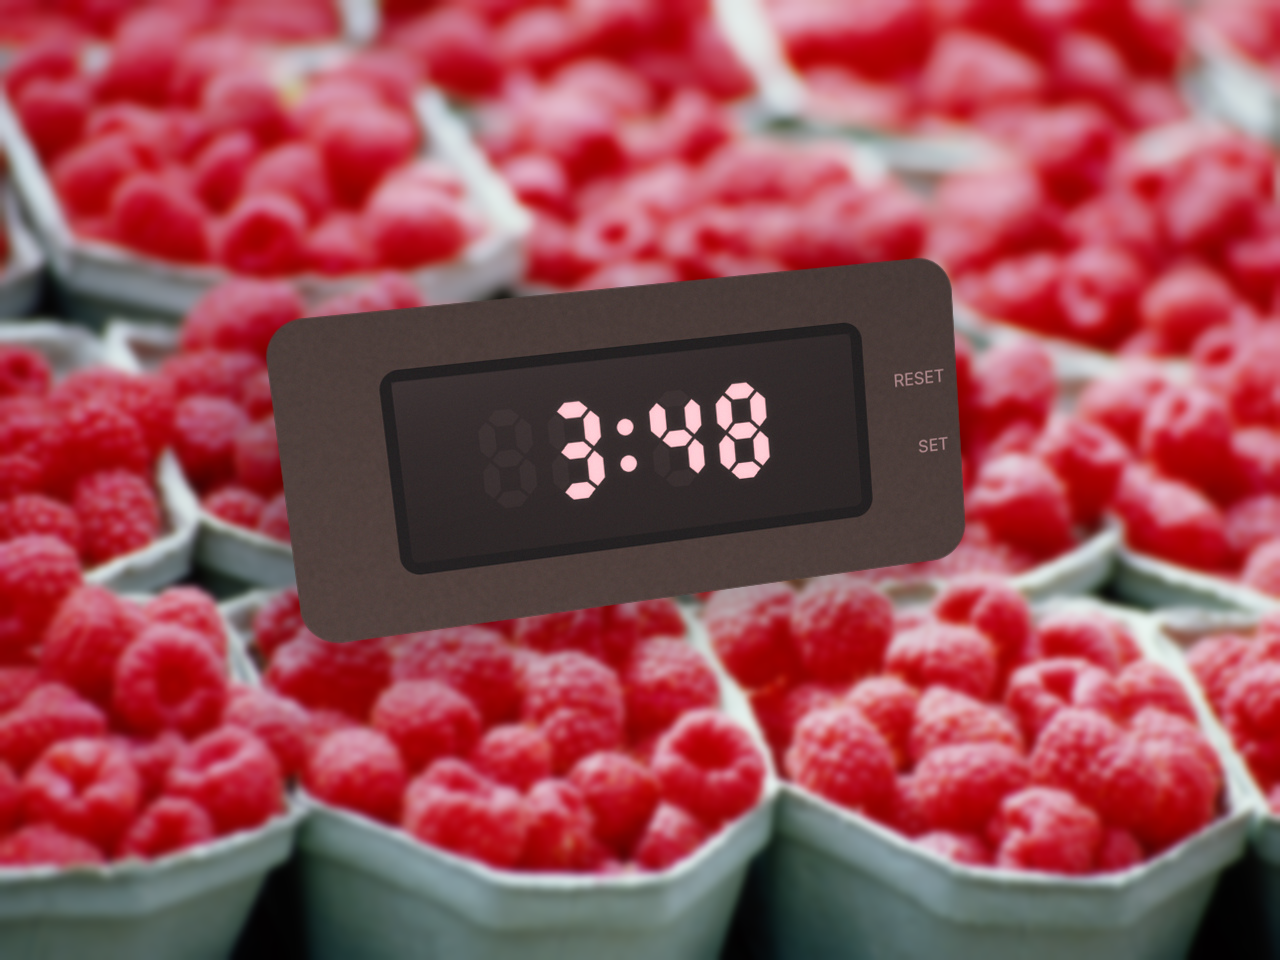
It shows 3:48
